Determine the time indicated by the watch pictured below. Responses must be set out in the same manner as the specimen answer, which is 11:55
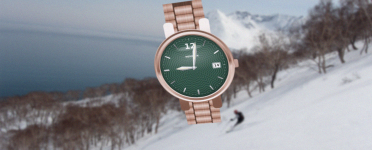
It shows 9:02
